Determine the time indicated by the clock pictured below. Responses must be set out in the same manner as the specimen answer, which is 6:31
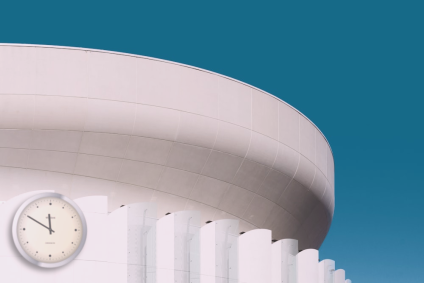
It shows 11:50
